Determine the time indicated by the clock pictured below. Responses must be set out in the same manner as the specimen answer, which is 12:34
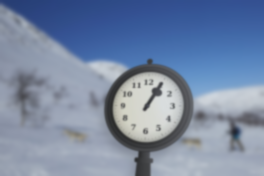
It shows 1:05
